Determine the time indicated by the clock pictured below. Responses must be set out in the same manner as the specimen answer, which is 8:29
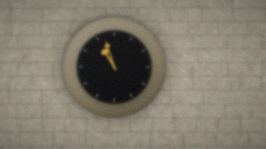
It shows 10:57
